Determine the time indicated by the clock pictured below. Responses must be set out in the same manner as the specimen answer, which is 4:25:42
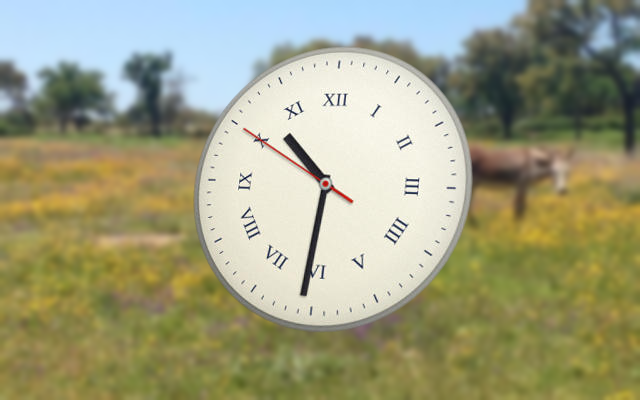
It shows 10:30:50
